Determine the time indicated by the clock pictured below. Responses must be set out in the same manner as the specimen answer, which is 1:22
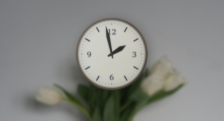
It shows 1:58
